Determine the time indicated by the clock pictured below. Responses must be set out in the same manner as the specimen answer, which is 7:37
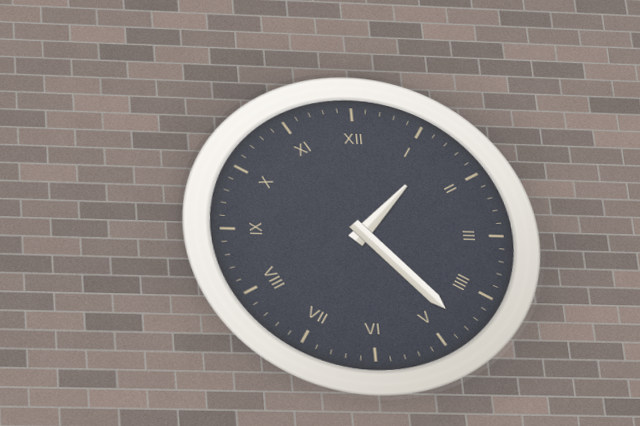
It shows 1:23
